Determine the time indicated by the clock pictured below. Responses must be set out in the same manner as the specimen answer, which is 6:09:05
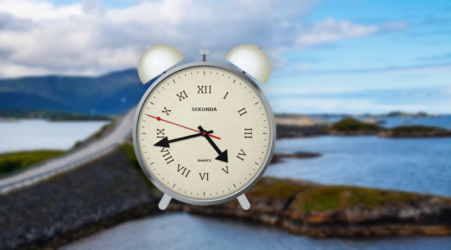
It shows 4:42:48
